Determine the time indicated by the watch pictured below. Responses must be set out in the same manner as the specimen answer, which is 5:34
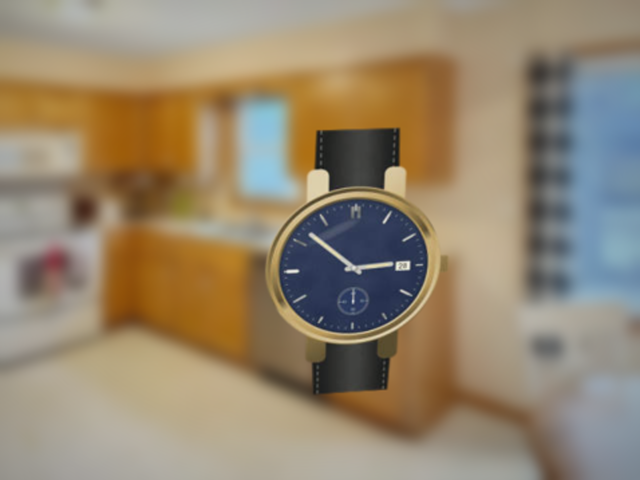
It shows 2:52
